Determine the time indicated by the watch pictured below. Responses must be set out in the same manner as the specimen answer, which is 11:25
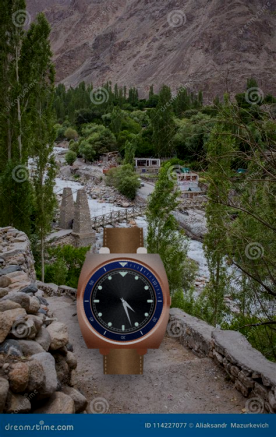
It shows 4:27
